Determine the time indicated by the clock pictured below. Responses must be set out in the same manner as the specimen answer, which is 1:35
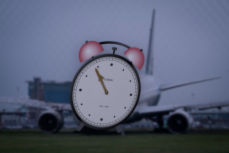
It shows 10:54
